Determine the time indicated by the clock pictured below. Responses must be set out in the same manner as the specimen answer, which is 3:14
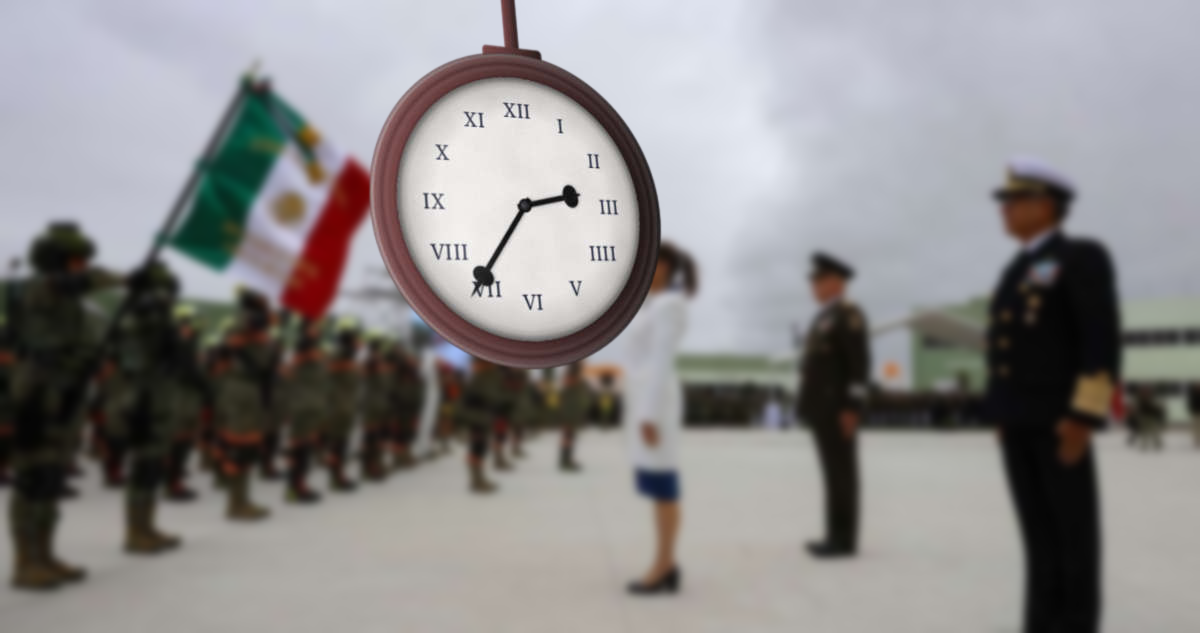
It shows 2:36
